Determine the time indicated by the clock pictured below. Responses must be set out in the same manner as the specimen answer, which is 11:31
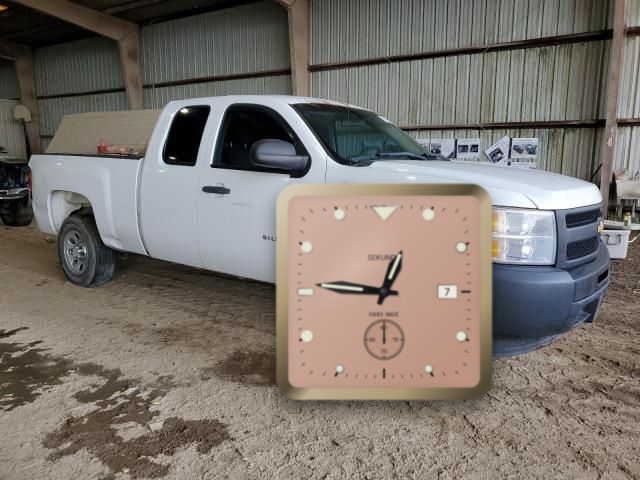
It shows 12:46
